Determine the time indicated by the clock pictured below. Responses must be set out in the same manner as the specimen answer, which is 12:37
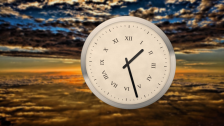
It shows 1:27
